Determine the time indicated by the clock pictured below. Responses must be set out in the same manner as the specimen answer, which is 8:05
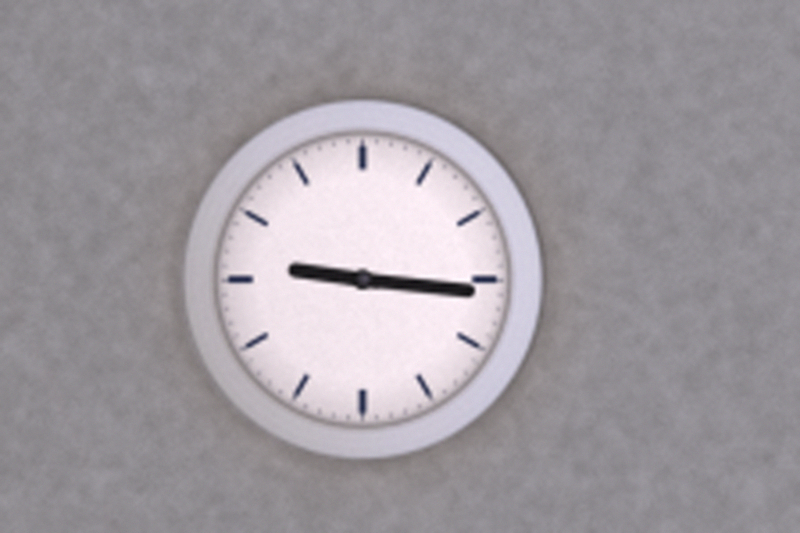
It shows 9:16
